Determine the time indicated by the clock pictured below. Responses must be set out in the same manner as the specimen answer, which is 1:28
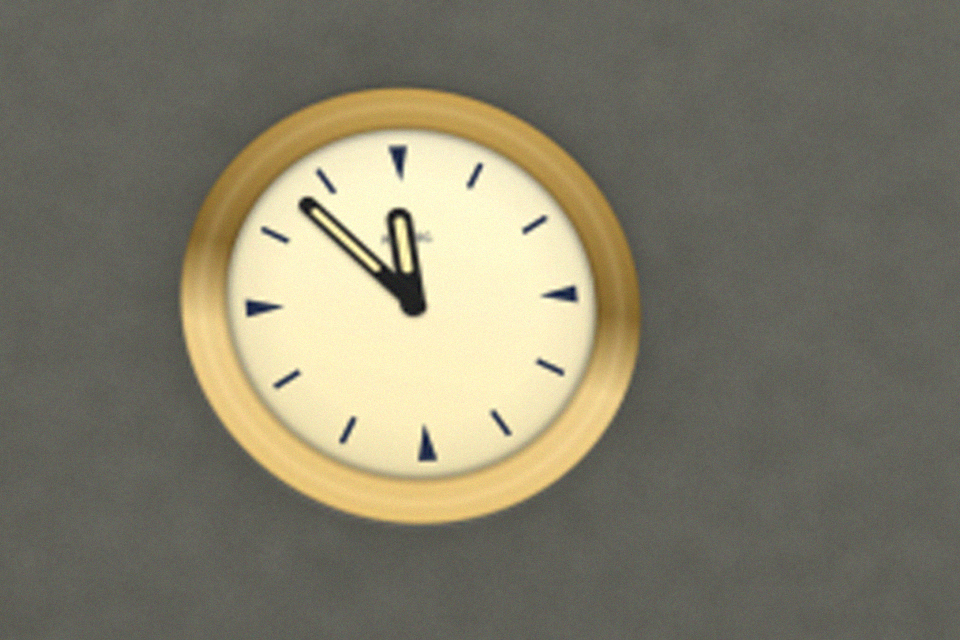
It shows 11:53
